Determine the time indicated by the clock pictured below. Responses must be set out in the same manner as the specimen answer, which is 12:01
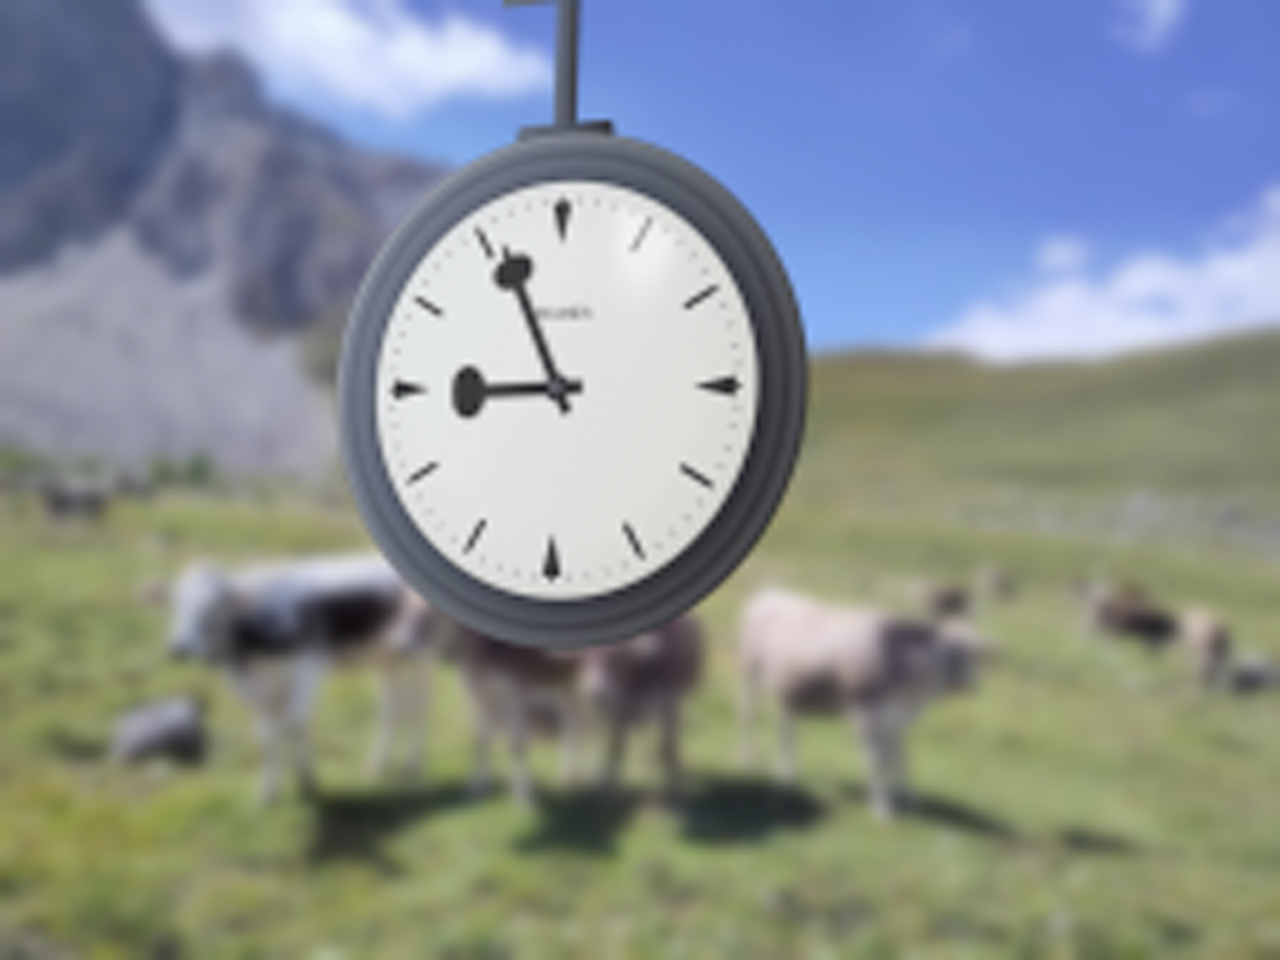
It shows 8:56
